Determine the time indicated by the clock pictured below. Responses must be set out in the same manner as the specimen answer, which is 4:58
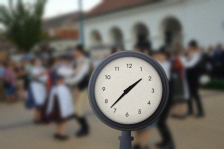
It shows 1:37
